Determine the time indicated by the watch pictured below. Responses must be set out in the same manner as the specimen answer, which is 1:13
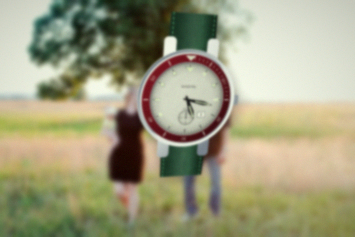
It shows 5:17
